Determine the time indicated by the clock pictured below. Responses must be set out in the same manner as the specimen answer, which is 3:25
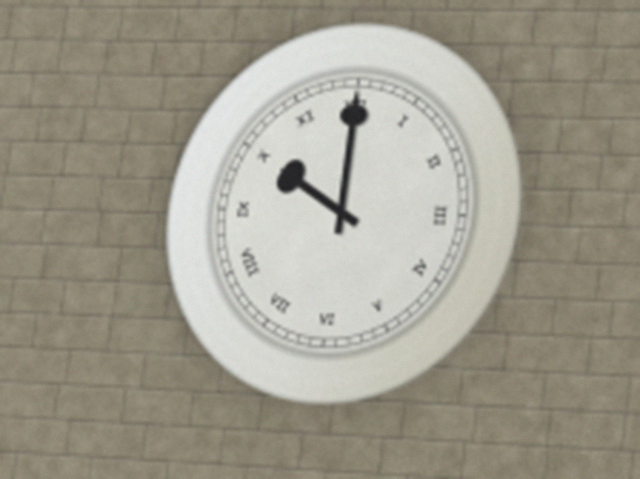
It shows 10:00
